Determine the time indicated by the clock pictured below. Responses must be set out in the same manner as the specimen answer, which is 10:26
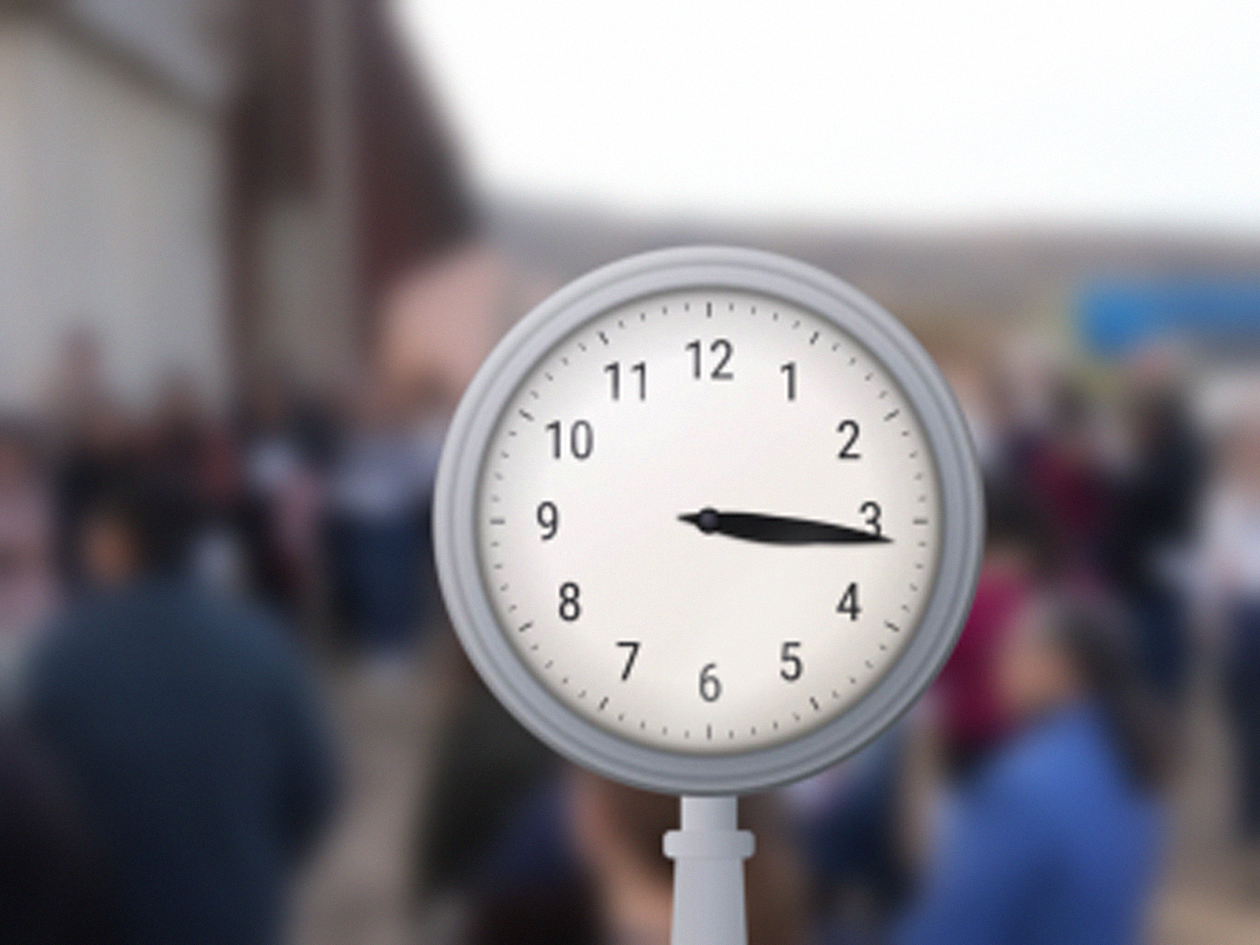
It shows 3:16
